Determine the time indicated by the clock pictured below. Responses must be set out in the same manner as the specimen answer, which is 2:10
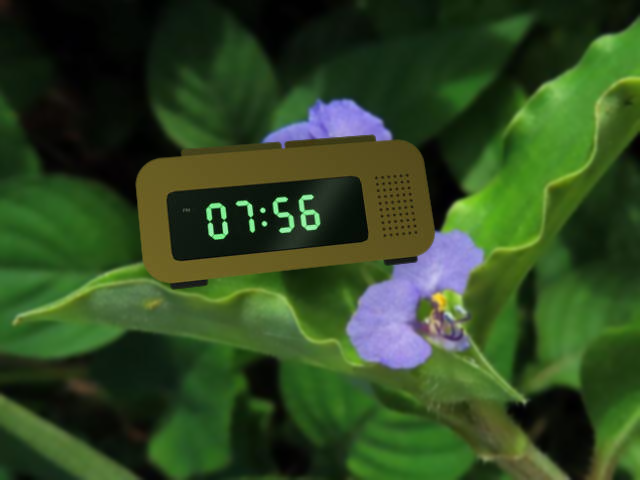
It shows 7:56
